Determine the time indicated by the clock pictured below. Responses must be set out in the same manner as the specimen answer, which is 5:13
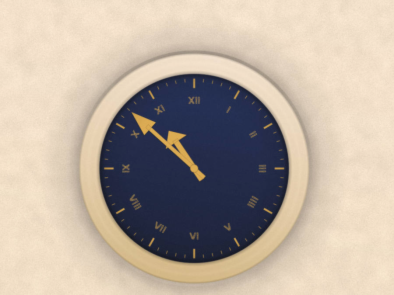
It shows 10:52
